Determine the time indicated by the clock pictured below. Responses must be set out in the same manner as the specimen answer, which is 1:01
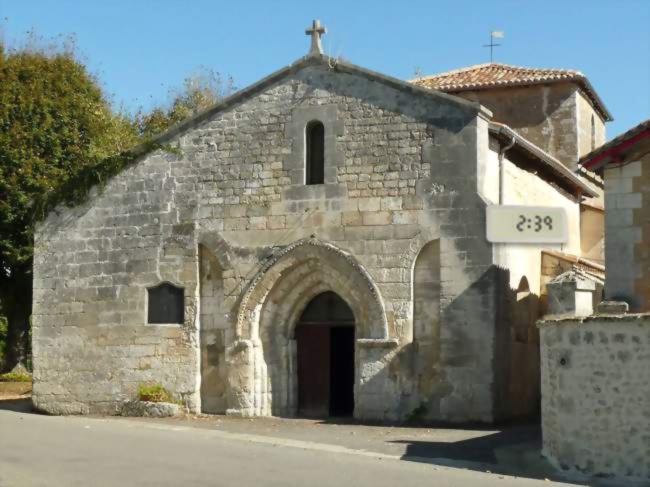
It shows 2:39
